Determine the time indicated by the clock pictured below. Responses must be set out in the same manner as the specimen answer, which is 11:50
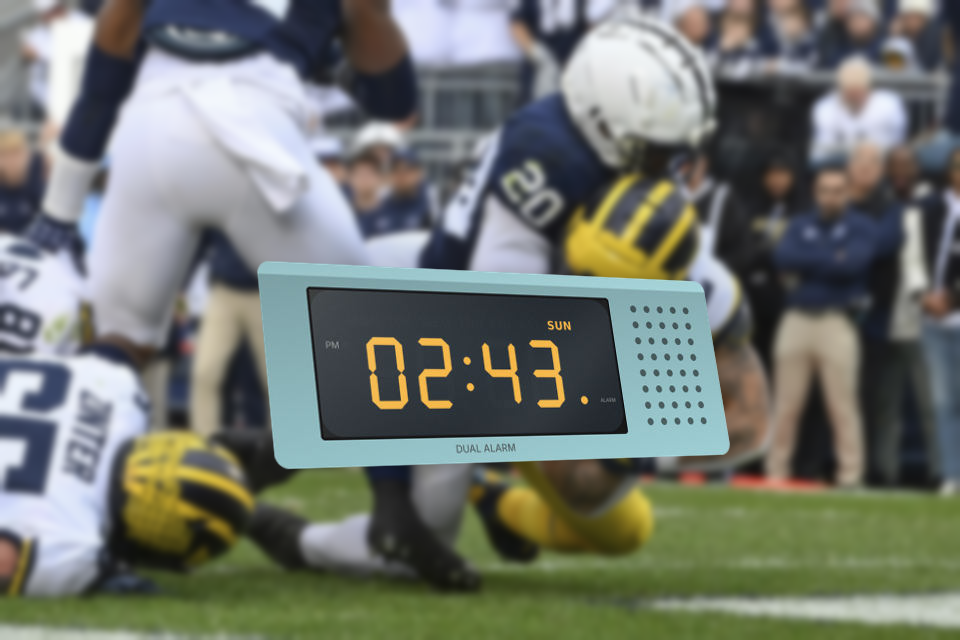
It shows 2:43
